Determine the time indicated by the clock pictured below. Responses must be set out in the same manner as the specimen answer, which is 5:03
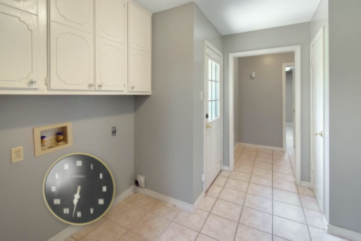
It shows 6:32
